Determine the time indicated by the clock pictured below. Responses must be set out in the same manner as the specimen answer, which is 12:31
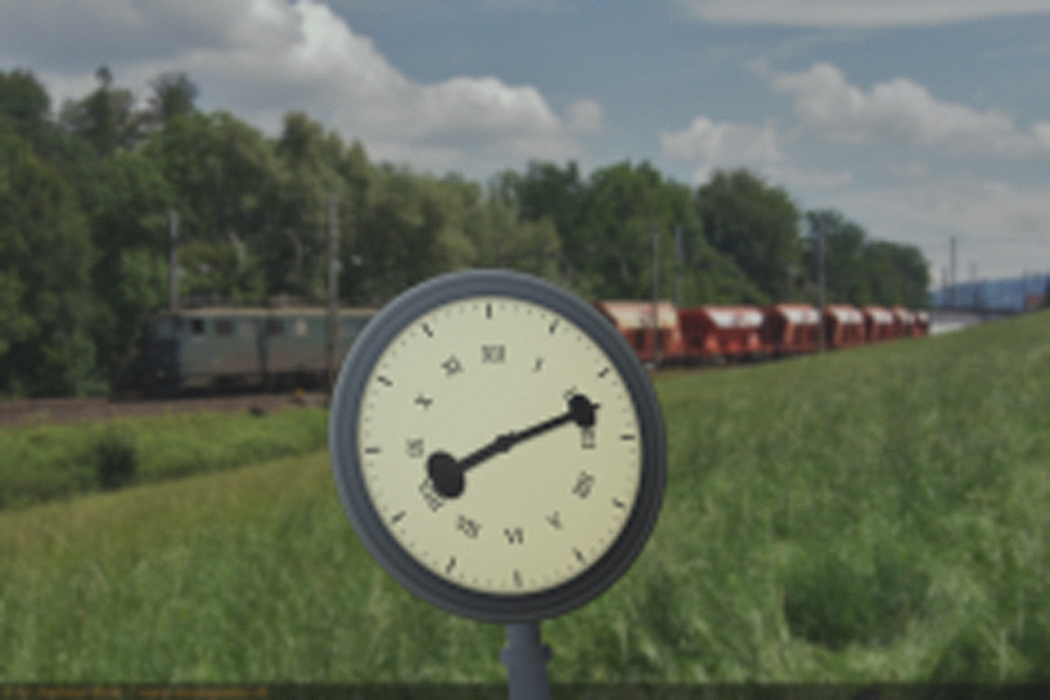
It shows 8:12
